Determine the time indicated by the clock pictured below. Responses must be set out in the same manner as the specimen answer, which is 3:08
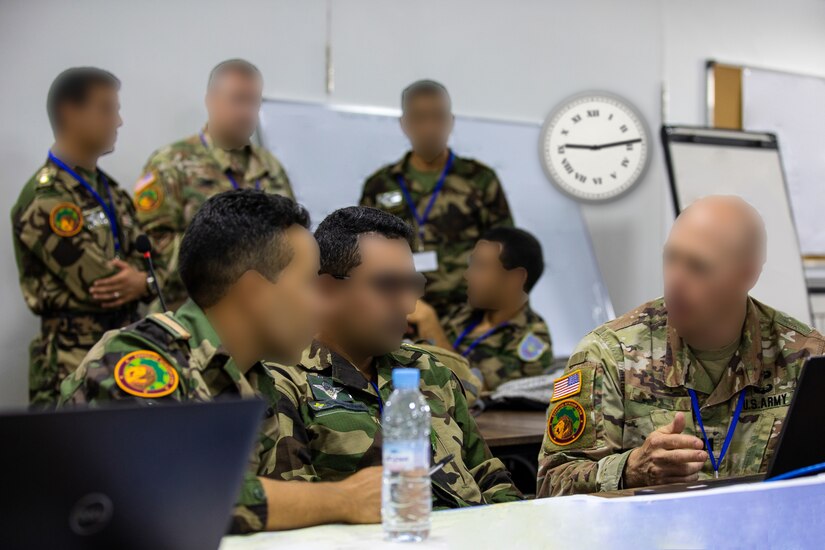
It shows 9:14
